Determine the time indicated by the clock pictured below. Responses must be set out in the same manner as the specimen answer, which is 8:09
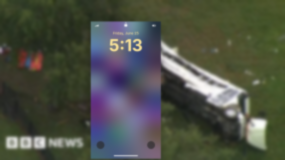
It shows 5:13
